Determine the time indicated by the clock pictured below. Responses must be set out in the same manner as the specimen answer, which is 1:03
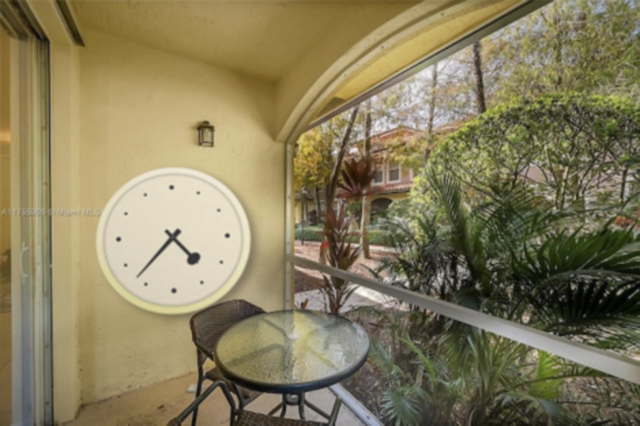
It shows 4:37
